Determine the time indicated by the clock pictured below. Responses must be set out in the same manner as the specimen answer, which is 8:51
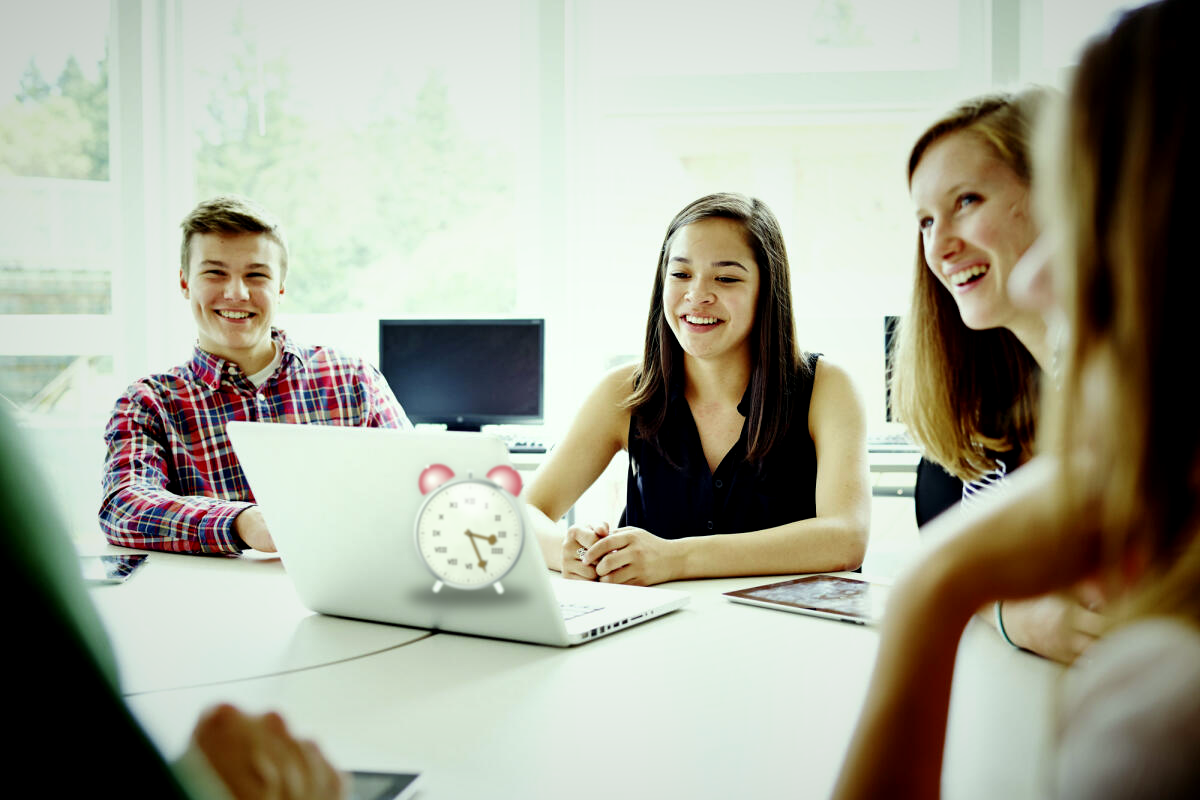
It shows 3:26
